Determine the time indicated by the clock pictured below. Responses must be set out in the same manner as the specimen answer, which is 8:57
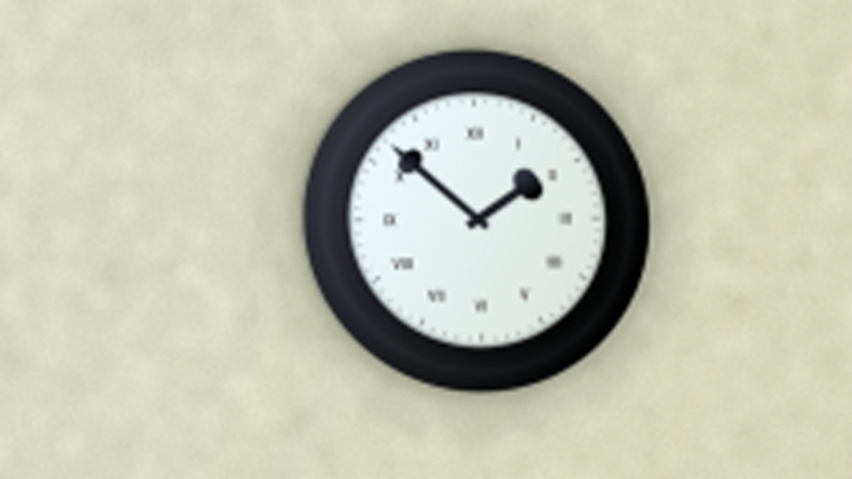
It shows 1:52
